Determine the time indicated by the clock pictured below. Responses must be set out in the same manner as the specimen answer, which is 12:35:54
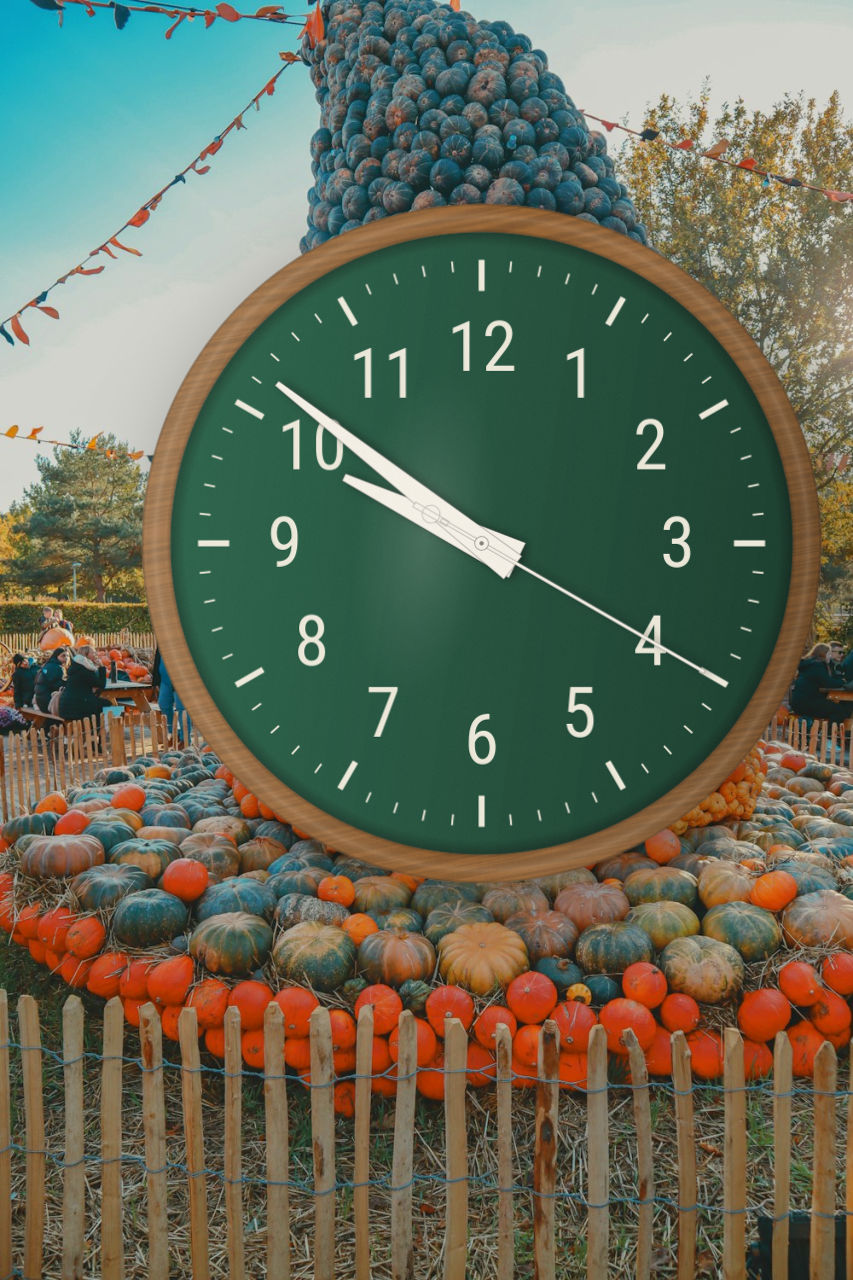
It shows 9:51:20
